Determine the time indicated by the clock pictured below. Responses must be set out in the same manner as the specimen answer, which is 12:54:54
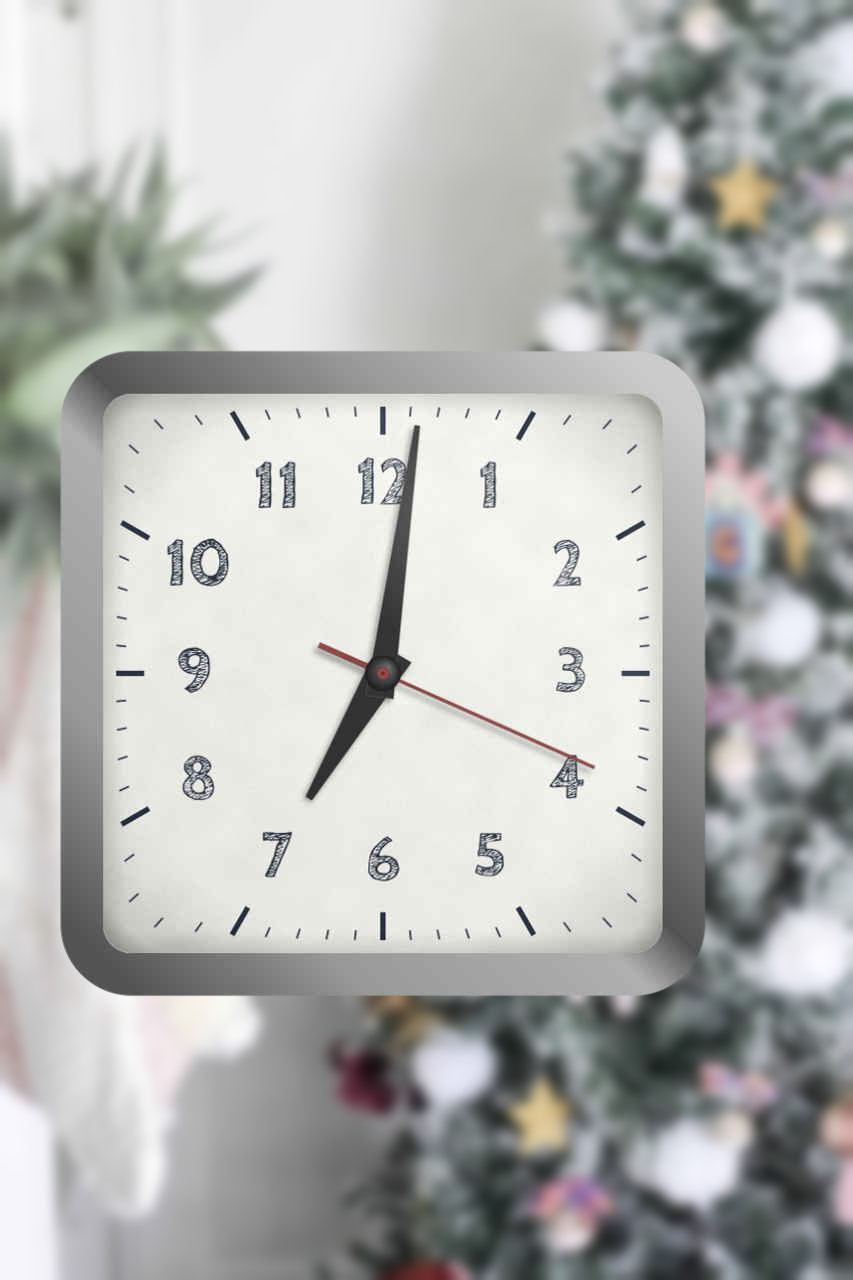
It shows 7:01:19
